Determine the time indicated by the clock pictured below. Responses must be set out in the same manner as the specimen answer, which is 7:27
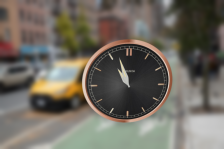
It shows 10:57
